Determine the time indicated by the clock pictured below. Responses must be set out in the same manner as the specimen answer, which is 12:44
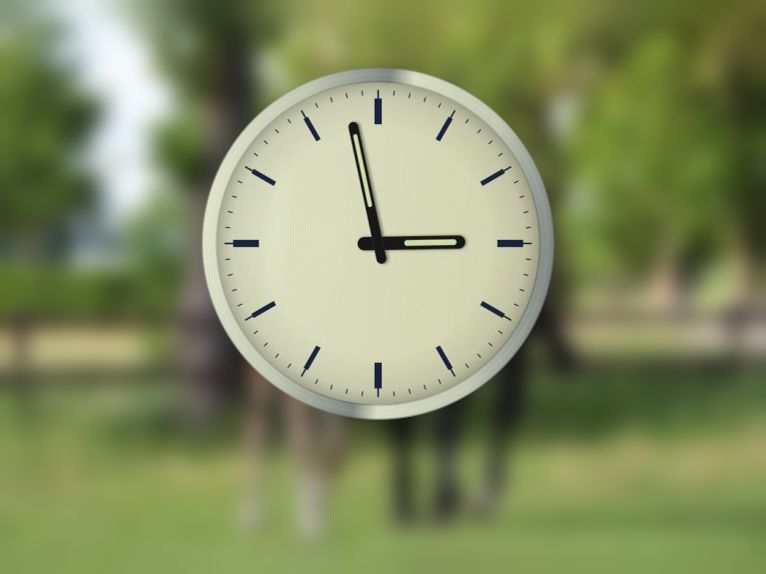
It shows 2:58
